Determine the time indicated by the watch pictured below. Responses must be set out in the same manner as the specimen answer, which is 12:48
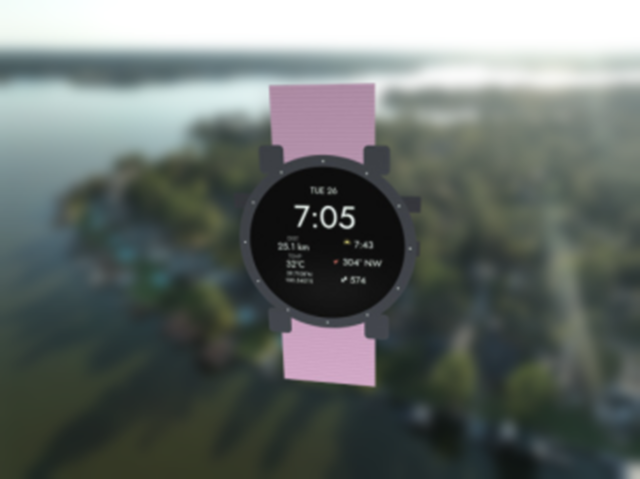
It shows 7:05
